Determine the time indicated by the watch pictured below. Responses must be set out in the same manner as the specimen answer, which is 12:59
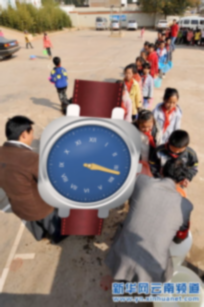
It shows 3:17
